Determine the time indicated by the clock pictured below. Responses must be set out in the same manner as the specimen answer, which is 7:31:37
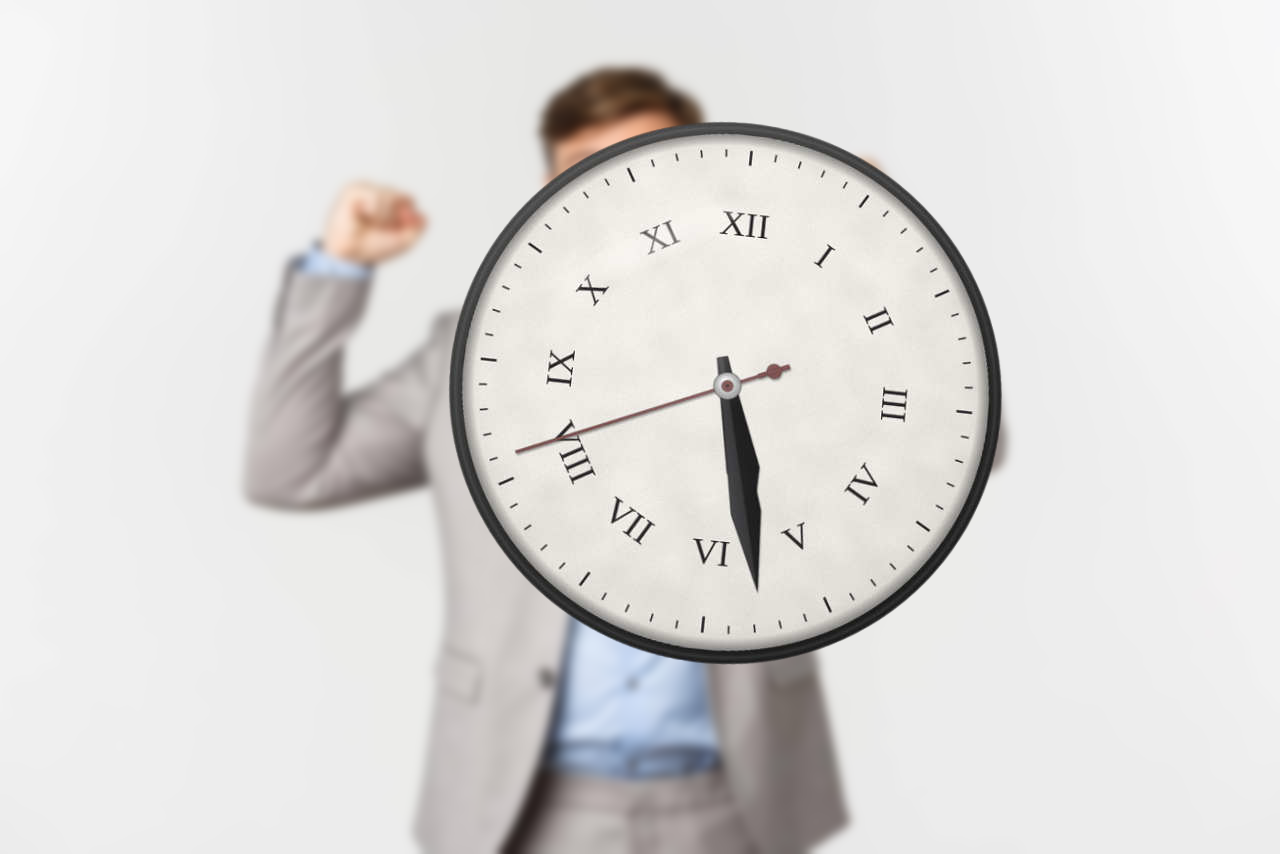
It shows 5:27:41
